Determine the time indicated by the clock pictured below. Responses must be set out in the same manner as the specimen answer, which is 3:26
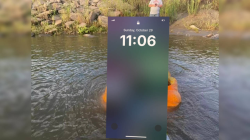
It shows 11:06
